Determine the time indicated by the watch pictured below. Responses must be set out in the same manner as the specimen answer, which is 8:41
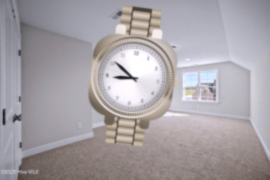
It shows 8:51
